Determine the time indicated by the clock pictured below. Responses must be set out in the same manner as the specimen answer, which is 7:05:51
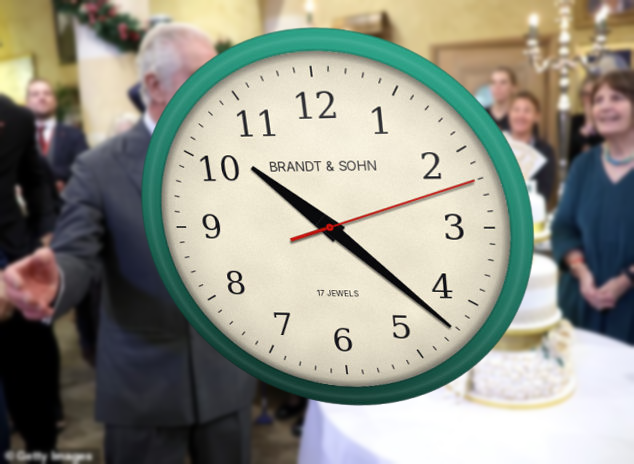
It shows 10:22:12
